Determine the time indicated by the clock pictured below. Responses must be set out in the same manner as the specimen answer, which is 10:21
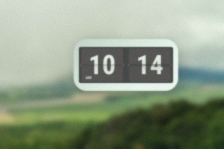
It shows 10:14
